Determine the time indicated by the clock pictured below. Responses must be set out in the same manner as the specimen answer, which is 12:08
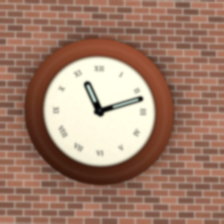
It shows 11:12
